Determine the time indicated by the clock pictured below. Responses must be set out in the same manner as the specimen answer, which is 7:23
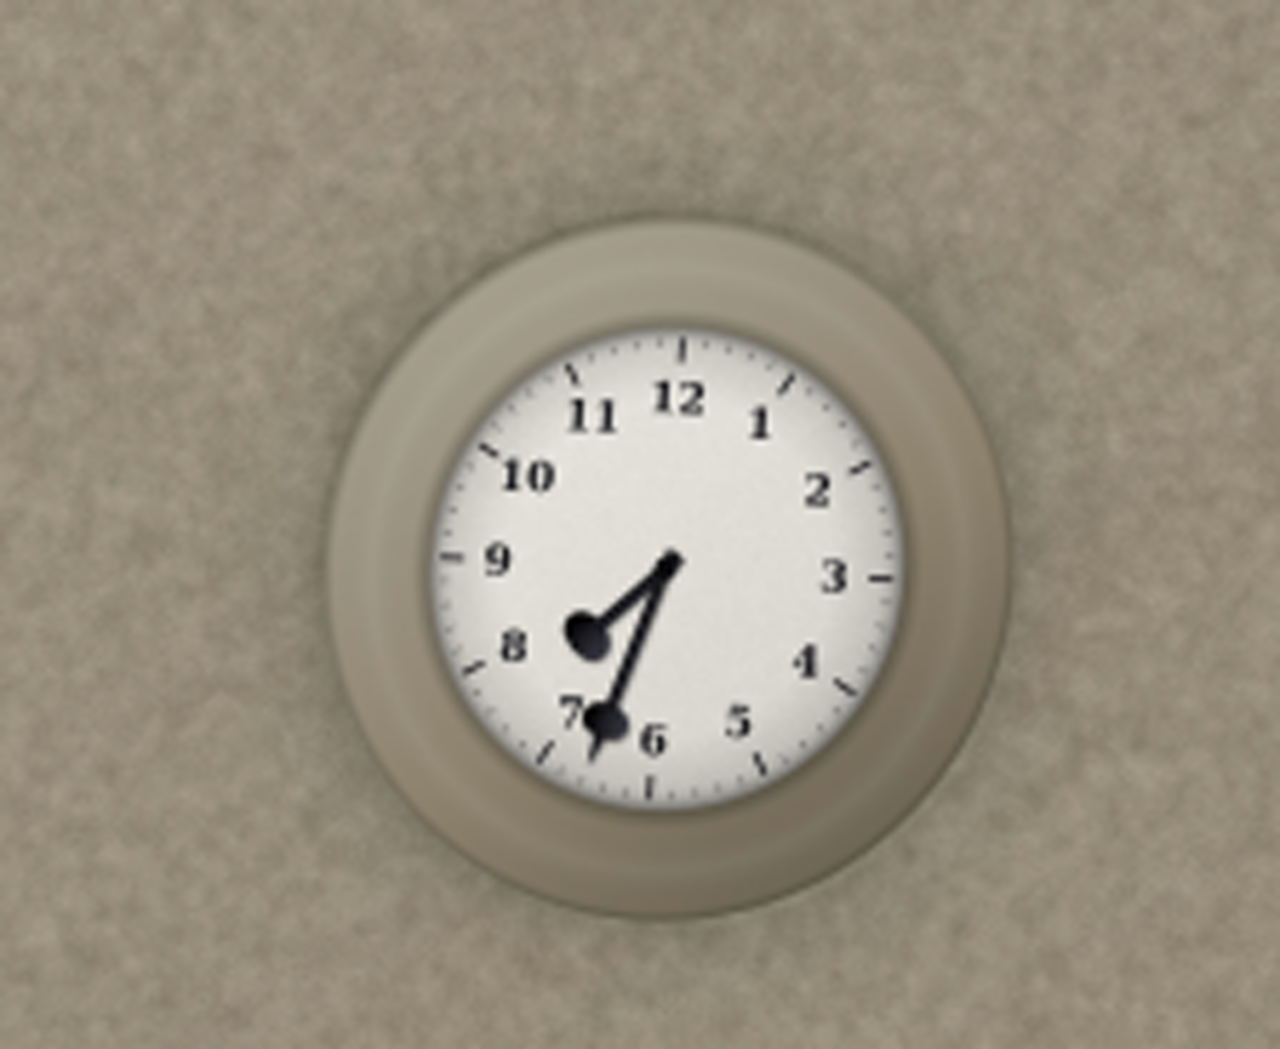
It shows 7:33
